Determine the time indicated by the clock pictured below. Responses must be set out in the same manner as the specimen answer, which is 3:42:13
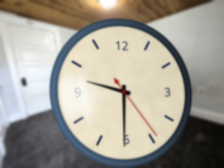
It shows 9:30:24
